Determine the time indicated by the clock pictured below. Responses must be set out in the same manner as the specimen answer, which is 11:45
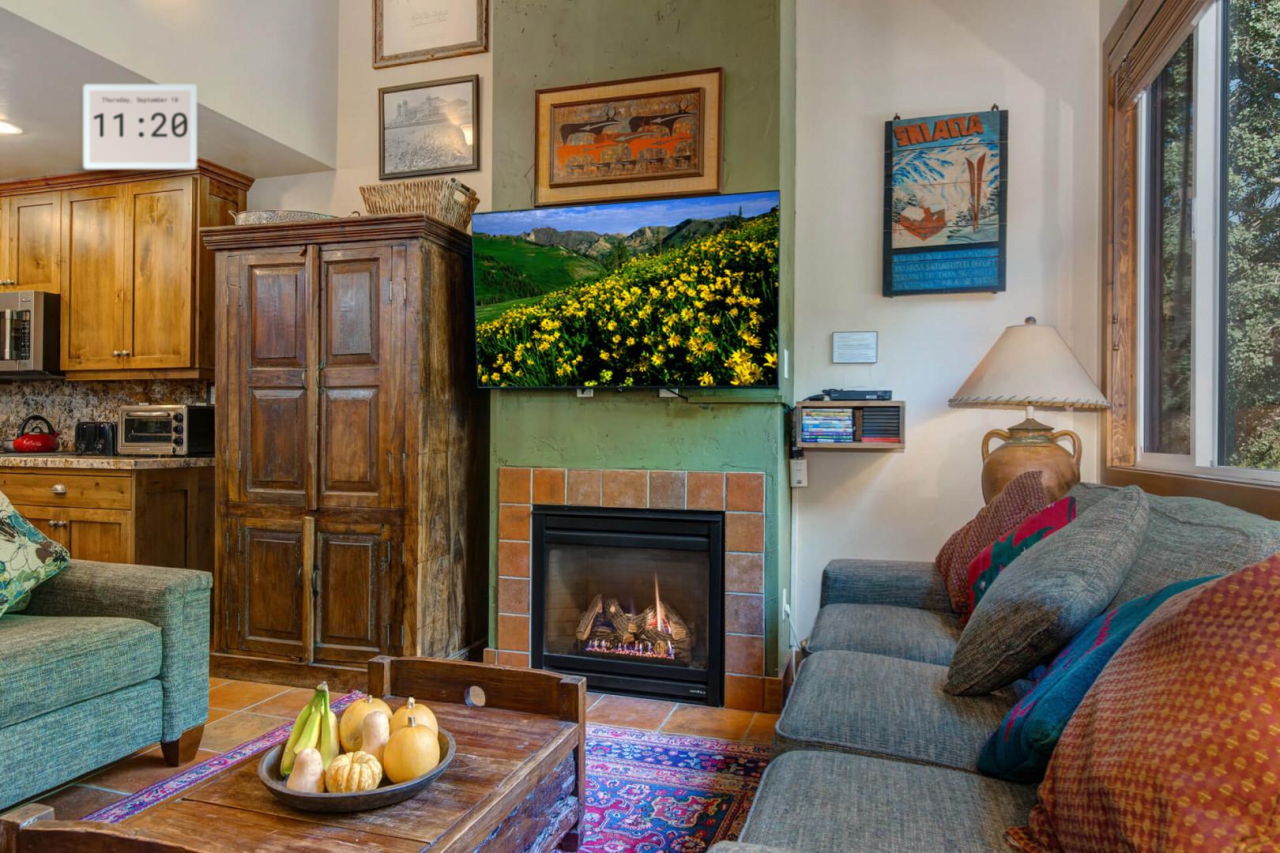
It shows 11:20
